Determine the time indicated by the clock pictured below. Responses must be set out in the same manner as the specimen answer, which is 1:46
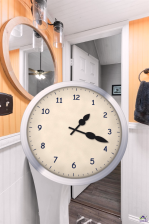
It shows 1:18
